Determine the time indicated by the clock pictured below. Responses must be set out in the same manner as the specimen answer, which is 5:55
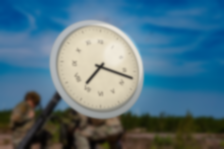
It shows 7:17
